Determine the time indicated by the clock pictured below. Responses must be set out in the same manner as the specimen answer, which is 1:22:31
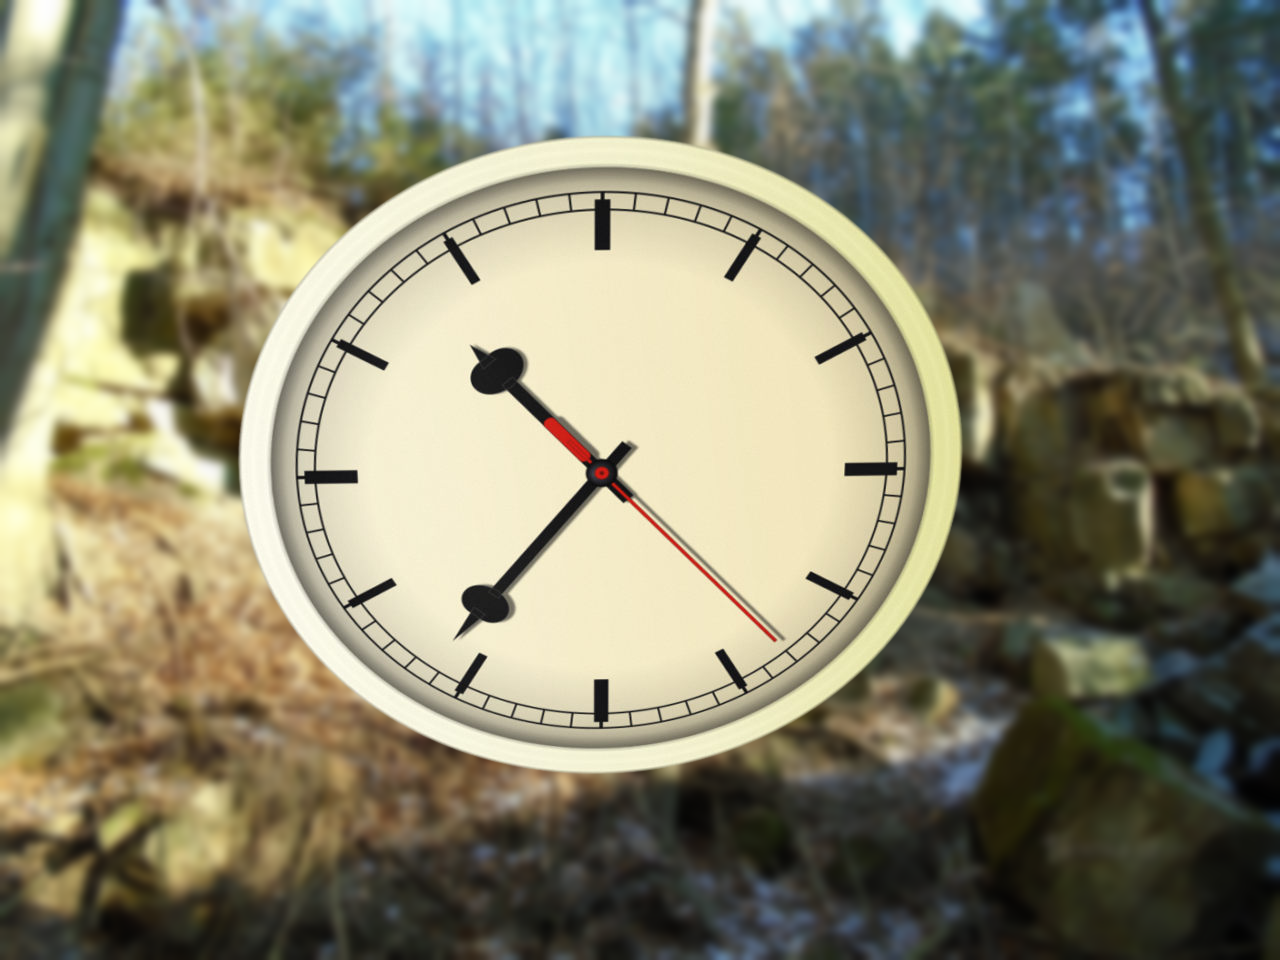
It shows 10:36:23
